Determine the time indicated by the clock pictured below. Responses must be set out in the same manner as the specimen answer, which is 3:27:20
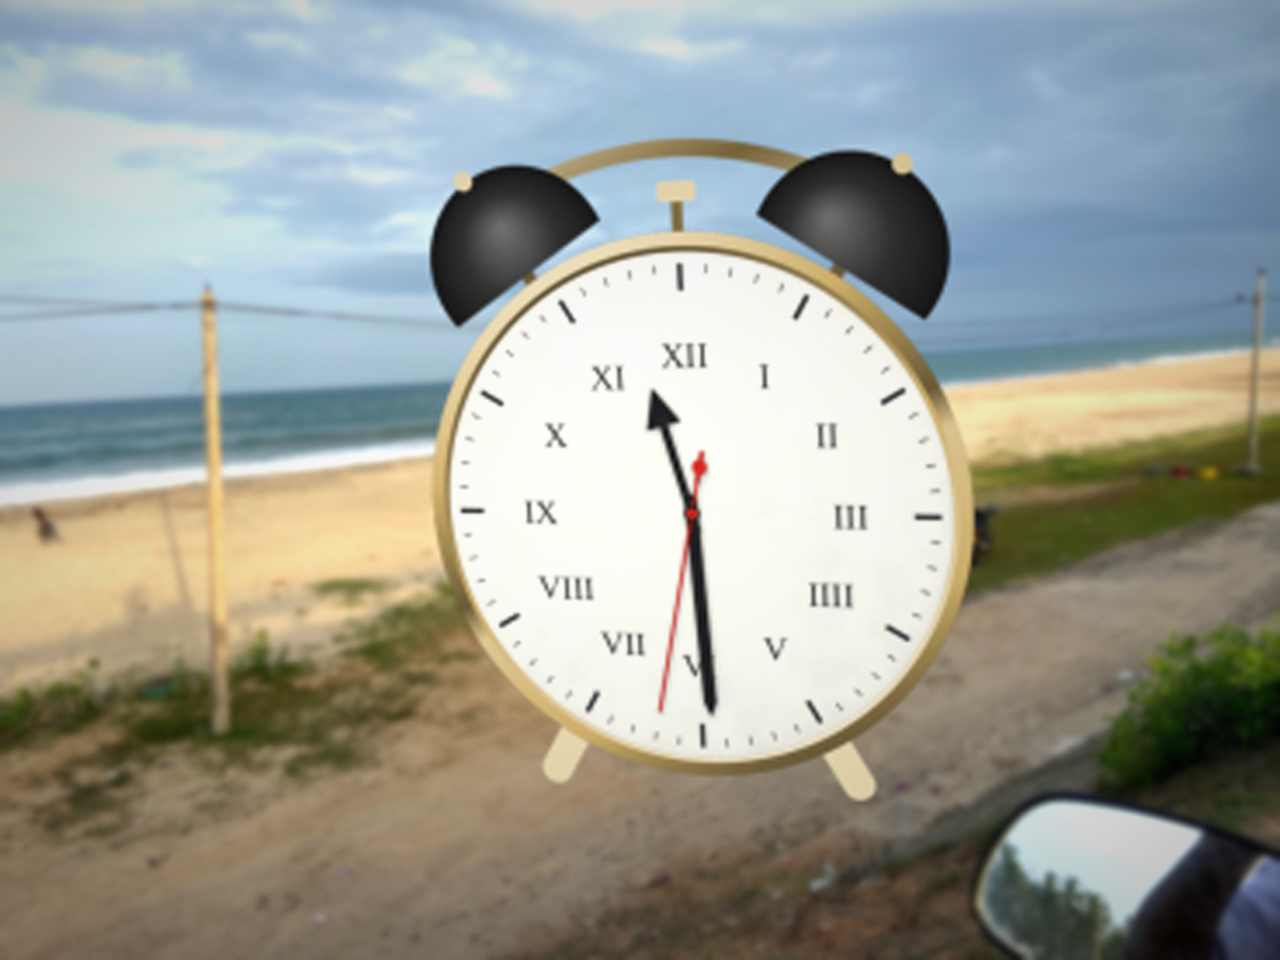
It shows 11:29:32
